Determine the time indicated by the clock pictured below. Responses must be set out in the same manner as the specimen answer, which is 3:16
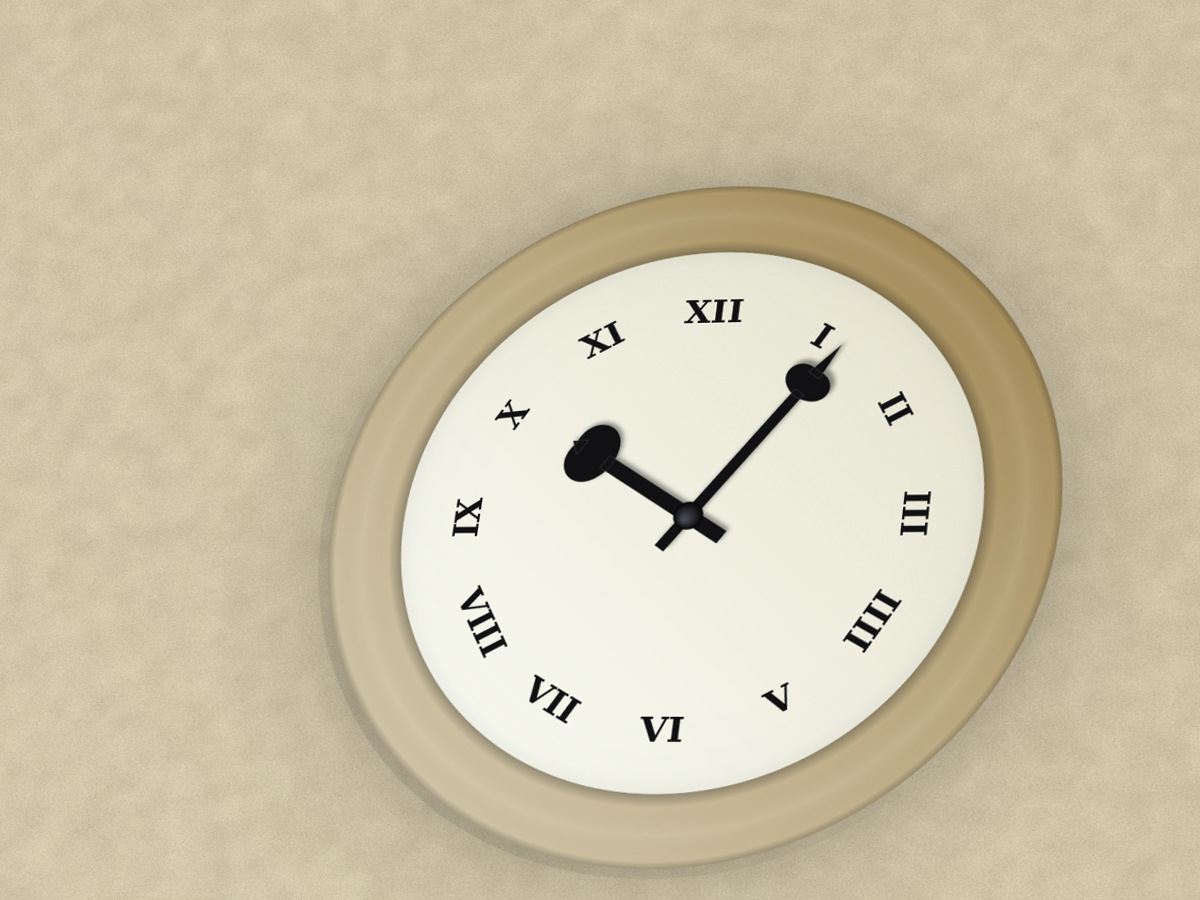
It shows 10:06
